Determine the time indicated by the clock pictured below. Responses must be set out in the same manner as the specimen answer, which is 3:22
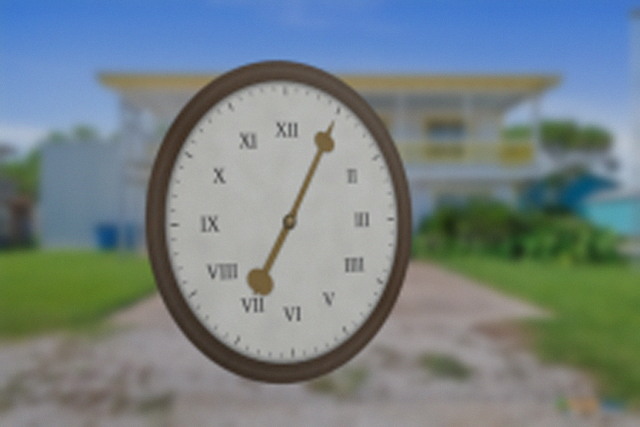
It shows 7:05
